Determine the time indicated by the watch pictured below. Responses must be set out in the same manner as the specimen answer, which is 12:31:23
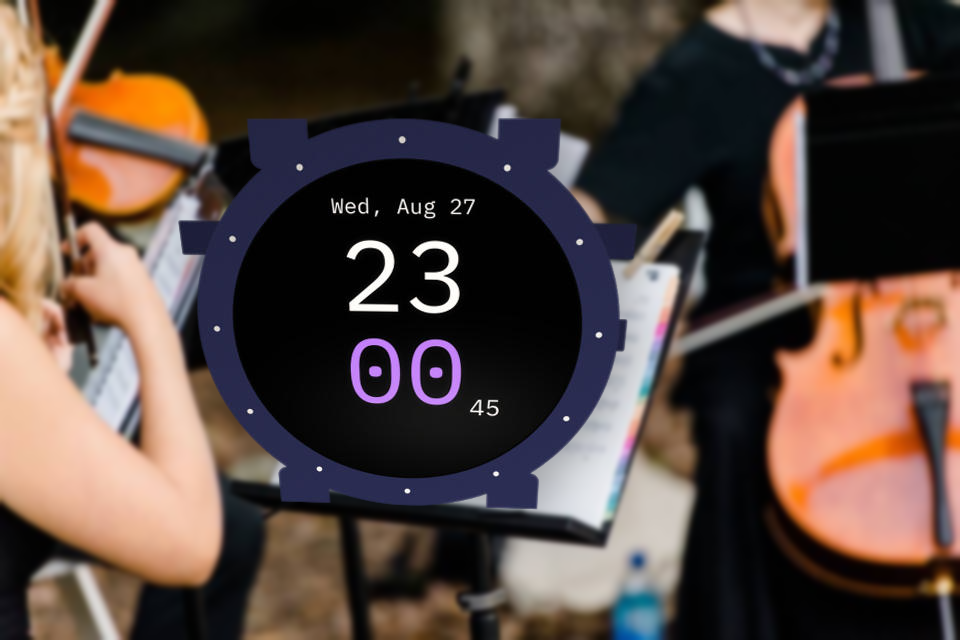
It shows 23:00:45
